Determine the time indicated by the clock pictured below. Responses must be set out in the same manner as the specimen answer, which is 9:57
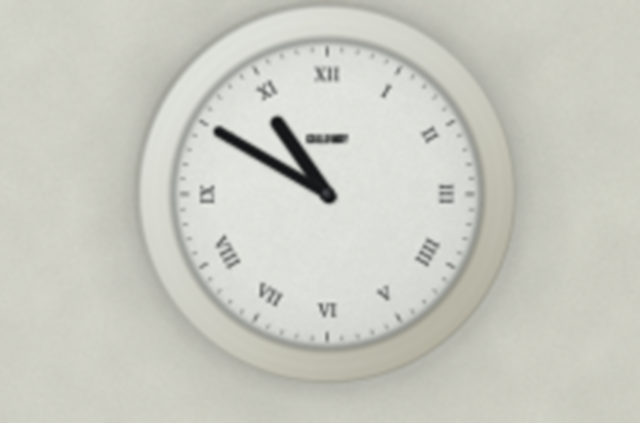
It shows 10:50
